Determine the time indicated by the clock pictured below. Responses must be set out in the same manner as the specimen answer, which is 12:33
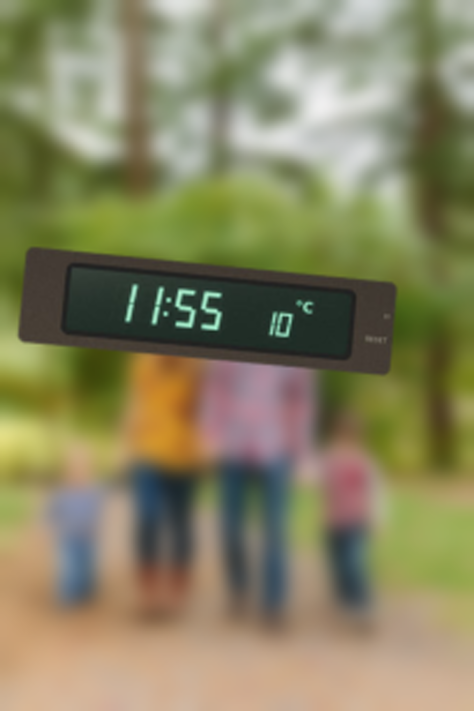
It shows 11:55
